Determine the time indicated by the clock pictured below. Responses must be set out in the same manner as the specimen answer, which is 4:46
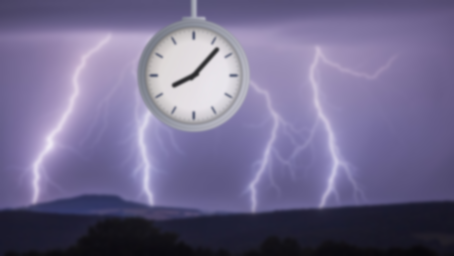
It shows 8:07
